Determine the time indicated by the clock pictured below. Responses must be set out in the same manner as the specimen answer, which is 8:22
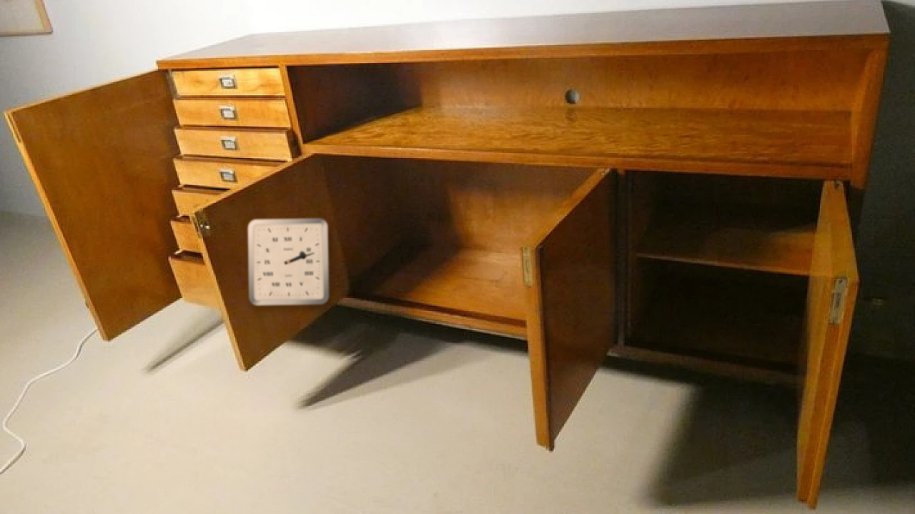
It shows 2:12
